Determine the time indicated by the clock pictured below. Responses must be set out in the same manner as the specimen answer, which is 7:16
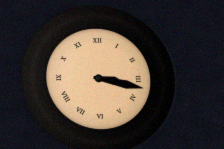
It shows 3:17
